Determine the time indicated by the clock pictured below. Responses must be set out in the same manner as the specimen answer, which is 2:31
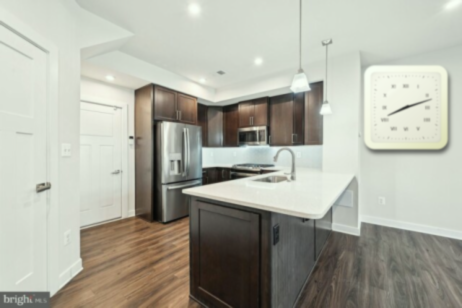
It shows 8:12
